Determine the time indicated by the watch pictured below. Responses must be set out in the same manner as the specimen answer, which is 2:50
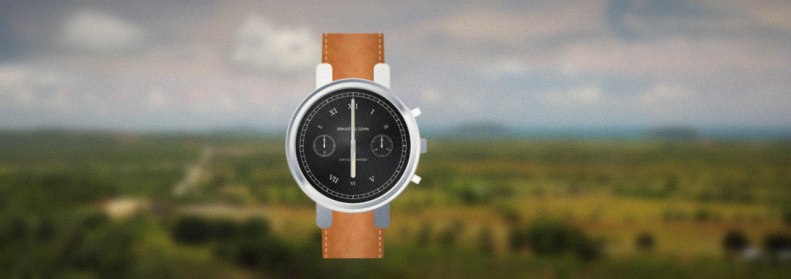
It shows 6:00
